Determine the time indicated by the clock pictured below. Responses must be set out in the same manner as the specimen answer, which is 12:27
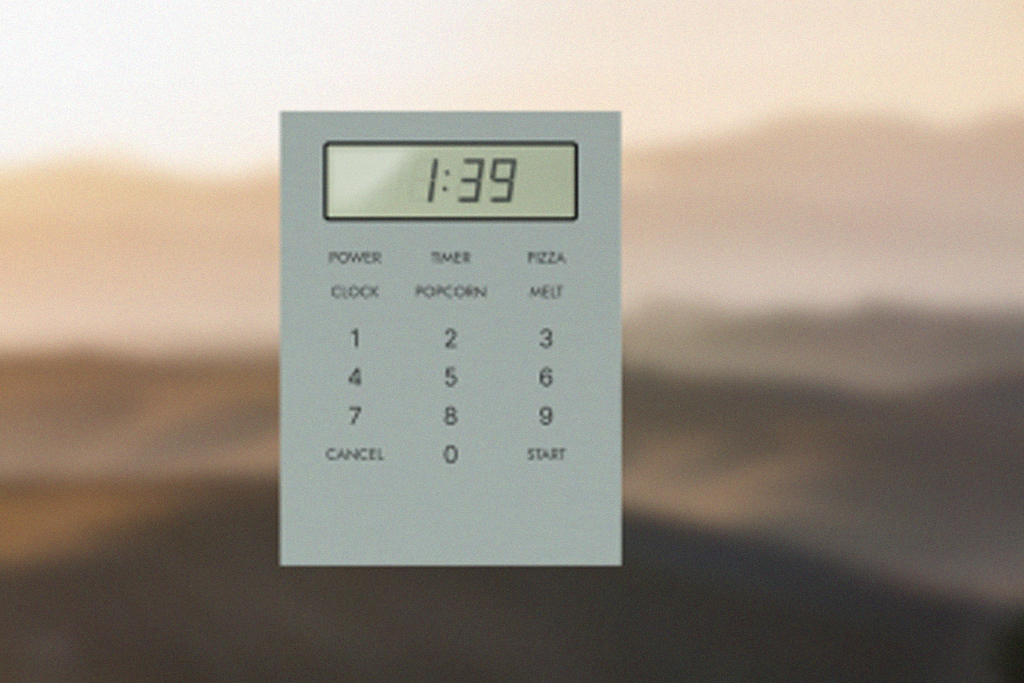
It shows 1:39
